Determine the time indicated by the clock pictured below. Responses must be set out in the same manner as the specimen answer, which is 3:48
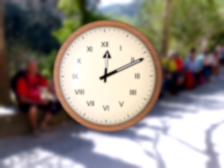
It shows 12:11
